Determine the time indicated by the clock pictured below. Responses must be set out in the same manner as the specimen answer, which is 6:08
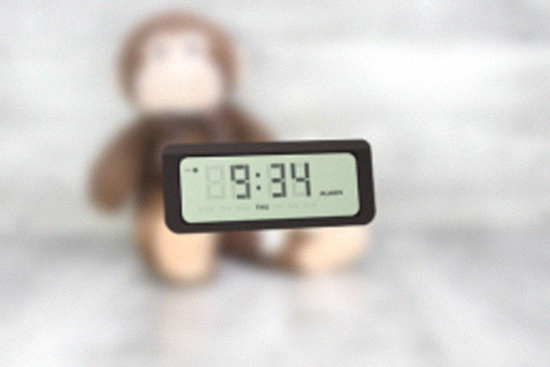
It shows 9:34
